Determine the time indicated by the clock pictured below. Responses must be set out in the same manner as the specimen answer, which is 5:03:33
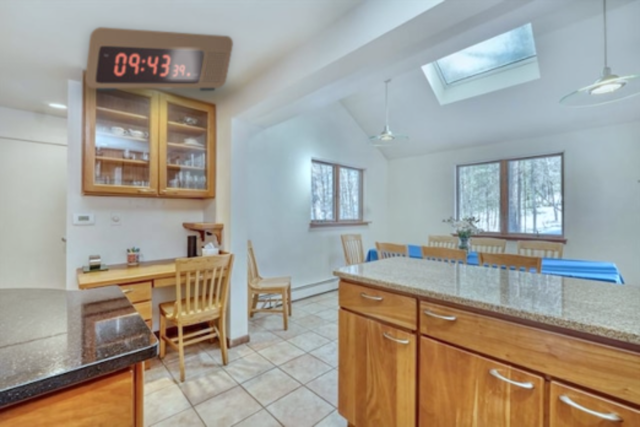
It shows 9:43:39
